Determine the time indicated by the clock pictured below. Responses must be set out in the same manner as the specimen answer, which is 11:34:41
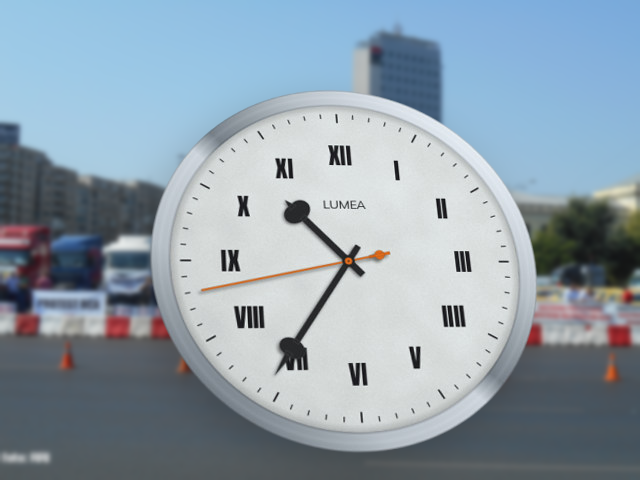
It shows 10:35:43
